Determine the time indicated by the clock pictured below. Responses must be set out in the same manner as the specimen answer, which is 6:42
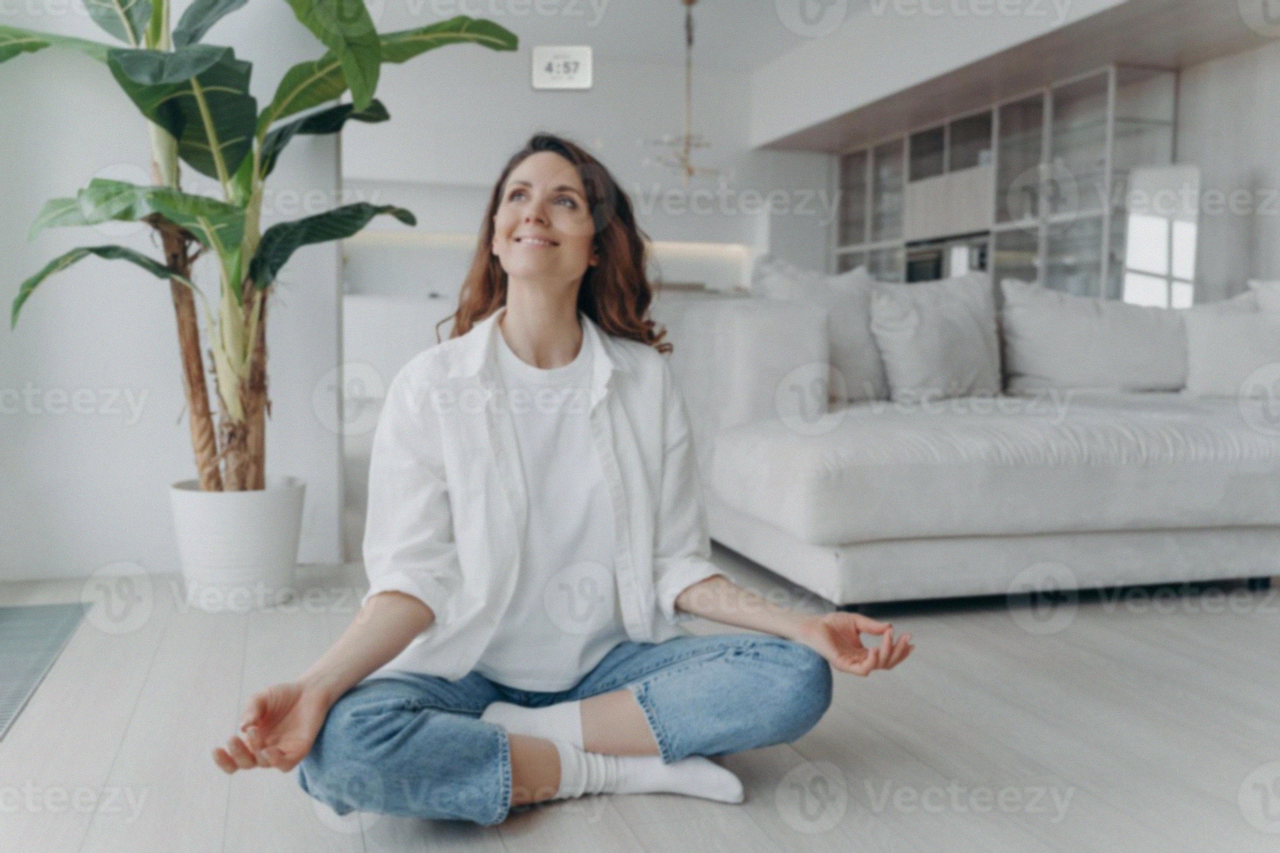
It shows 4:57
